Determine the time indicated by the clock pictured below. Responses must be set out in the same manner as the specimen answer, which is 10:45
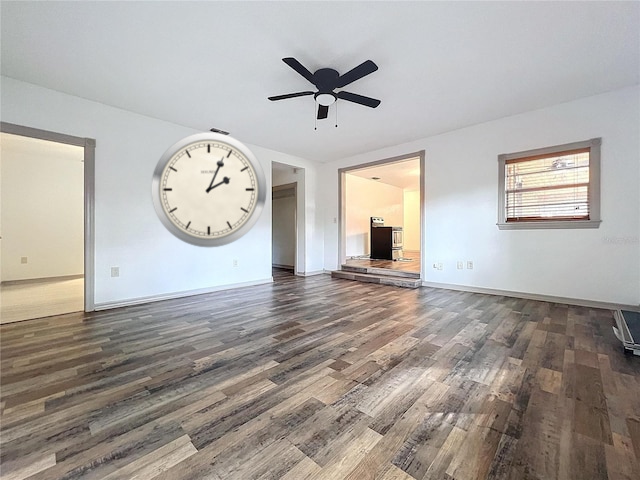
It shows 2:04
